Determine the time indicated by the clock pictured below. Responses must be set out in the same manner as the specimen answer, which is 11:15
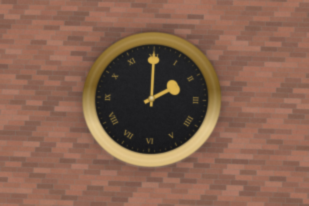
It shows 2:00
